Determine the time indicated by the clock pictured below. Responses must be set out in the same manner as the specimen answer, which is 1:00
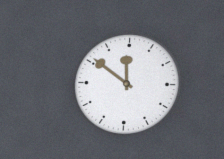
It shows 11:51
